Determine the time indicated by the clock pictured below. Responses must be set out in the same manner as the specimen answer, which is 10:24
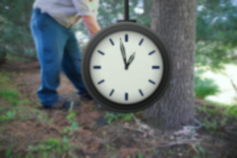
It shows 12:58
